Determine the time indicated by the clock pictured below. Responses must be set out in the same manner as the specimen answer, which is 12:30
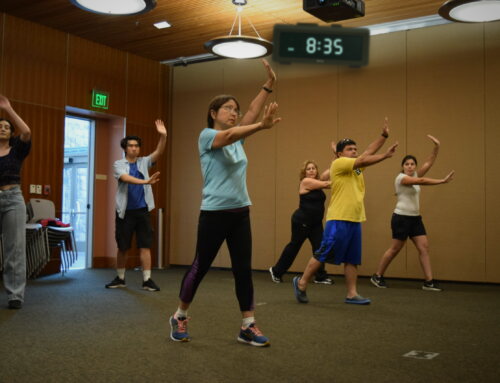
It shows 8:35
